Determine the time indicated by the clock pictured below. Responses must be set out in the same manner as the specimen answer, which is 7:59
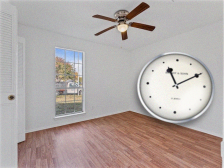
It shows 11:10
